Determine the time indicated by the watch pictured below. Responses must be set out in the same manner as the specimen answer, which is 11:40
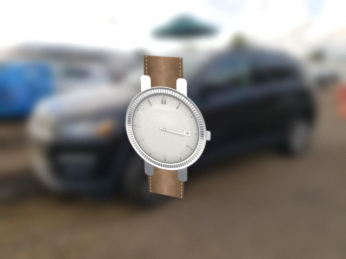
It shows 3:16
